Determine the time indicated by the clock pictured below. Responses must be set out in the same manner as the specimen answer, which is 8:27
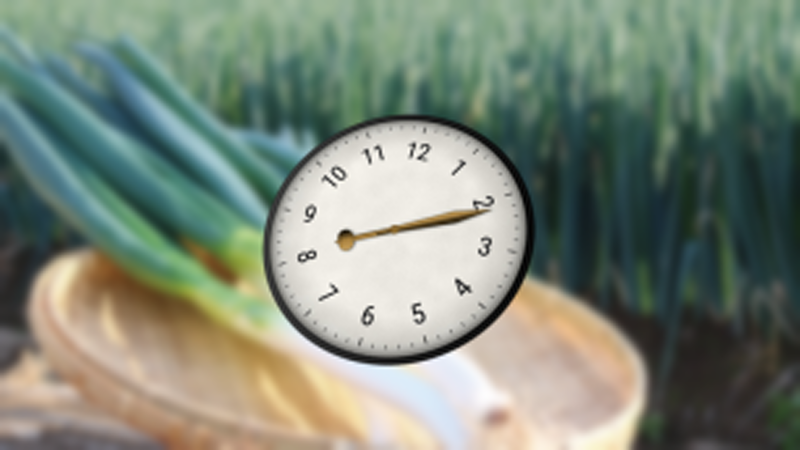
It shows 8:11
